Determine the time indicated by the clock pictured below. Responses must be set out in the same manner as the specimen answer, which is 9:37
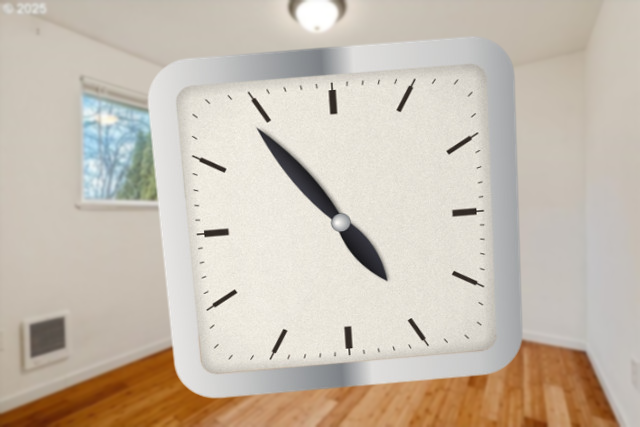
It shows 4:54
